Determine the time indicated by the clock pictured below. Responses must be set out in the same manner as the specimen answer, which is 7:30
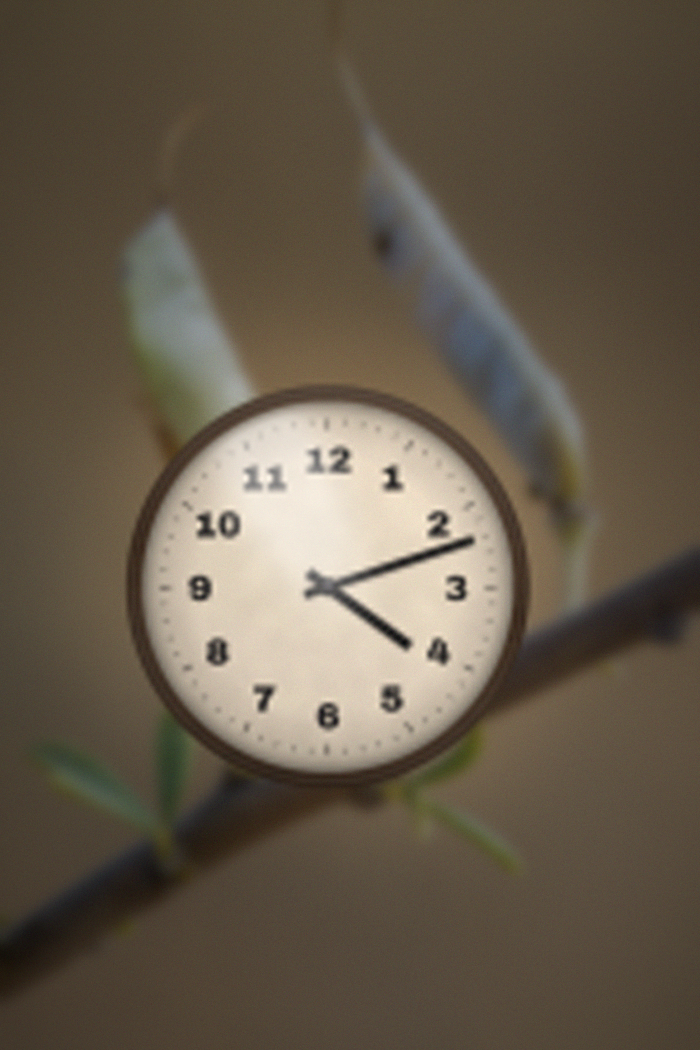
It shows 4:12
